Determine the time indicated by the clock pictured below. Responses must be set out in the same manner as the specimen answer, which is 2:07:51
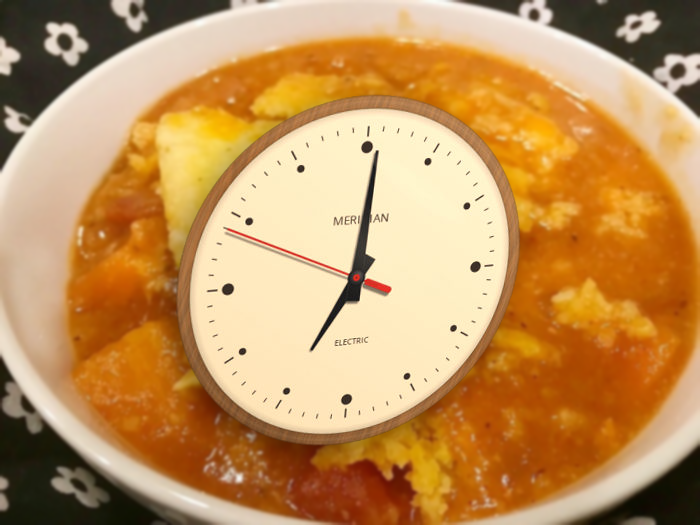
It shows 7:00:49
